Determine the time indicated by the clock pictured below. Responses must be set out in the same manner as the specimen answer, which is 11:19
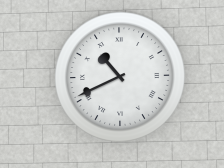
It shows 10:41
